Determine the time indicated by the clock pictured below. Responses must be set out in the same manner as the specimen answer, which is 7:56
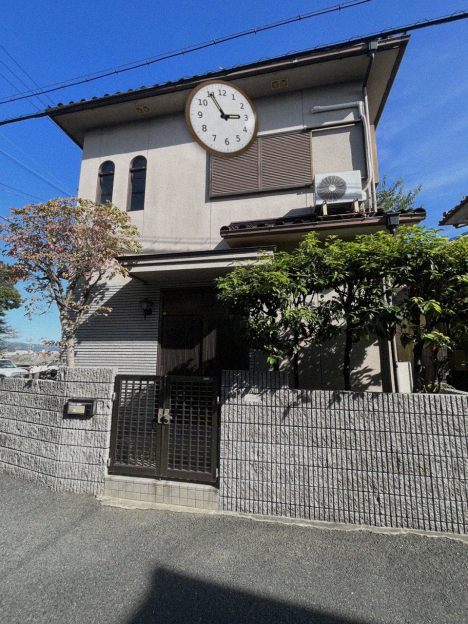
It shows 2:55
